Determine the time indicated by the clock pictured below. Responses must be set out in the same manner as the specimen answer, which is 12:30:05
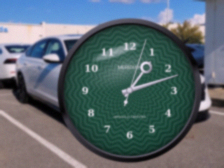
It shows 1:12:03
